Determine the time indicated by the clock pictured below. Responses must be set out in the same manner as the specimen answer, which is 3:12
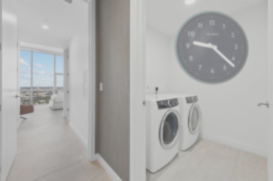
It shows 9:22
